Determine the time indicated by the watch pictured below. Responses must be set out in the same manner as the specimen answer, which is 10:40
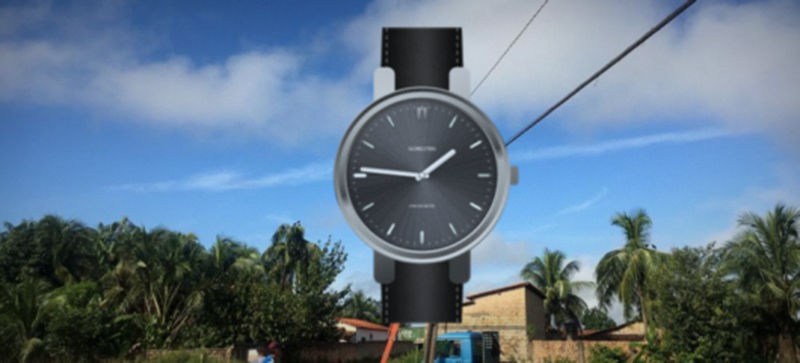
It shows 1:46
